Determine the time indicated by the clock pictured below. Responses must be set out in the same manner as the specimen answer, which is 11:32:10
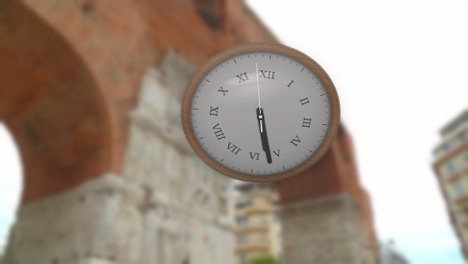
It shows 5:26:58
